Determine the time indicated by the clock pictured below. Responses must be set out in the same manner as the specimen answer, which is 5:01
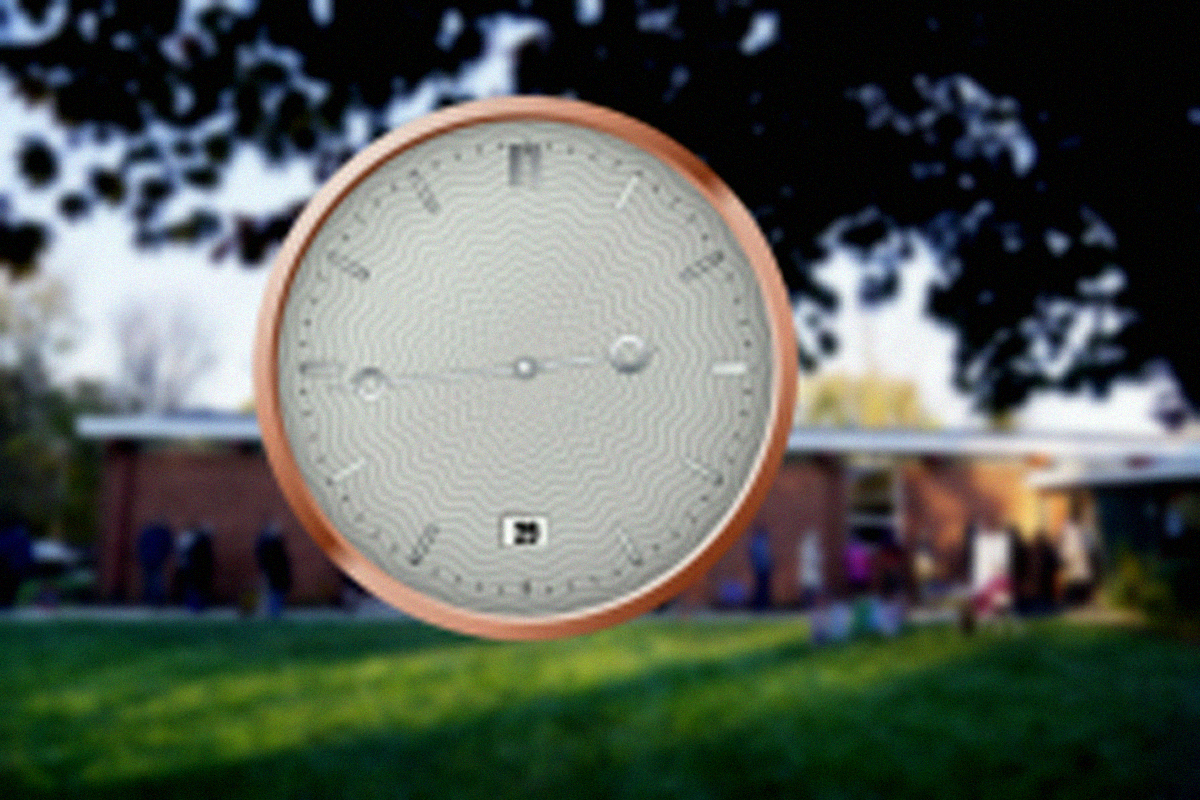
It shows 2:44
